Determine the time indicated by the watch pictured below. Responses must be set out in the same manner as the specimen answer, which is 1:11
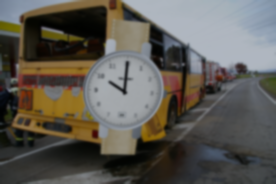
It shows 10:00
